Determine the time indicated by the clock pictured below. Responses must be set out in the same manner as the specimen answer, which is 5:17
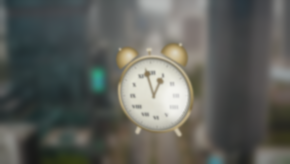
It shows 12:58
